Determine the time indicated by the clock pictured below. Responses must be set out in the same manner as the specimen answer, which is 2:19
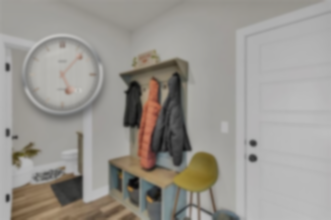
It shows 5:07
